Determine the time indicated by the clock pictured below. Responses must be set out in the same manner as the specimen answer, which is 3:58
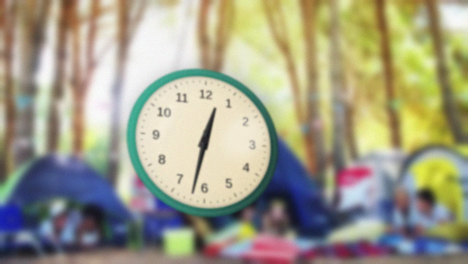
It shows 12:32
